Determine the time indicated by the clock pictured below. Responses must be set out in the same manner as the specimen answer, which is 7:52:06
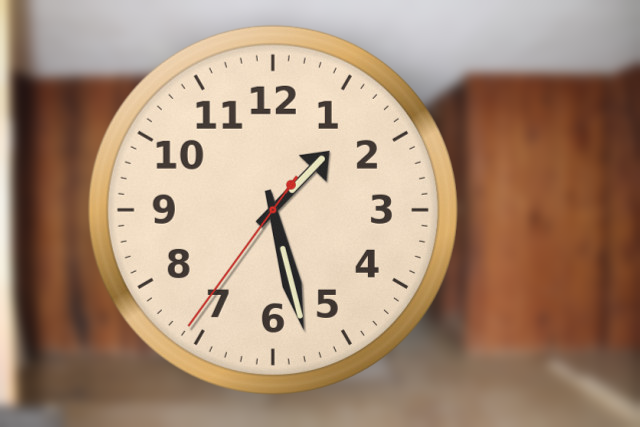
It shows 1:27:36
